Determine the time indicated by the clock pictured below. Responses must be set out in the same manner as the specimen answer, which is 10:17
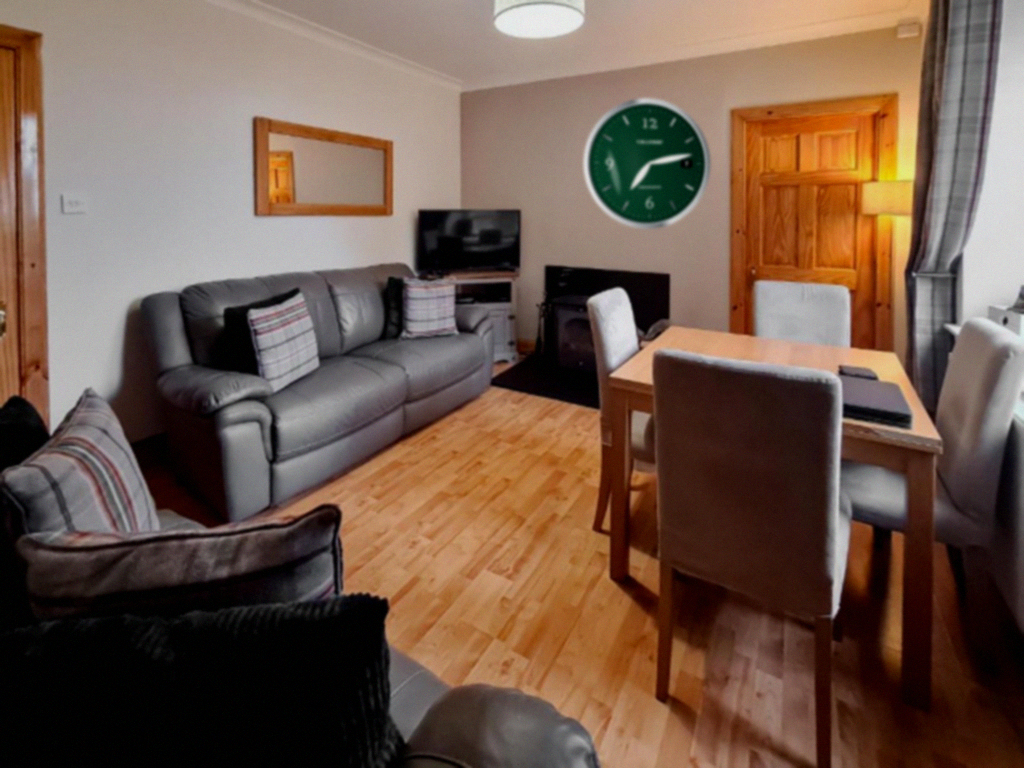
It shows 7:13
